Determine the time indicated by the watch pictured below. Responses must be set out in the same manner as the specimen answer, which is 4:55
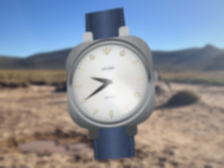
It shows 9:40
